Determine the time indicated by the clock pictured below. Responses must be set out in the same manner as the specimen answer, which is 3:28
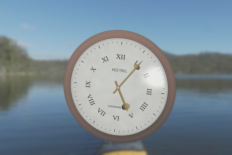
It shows 5:06
